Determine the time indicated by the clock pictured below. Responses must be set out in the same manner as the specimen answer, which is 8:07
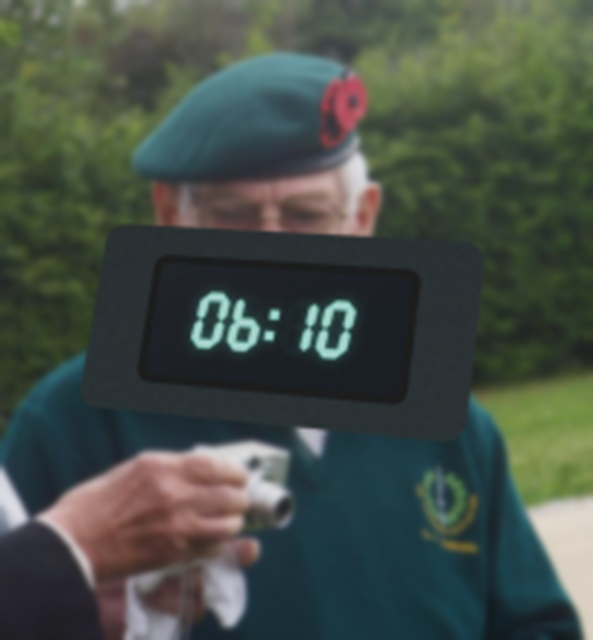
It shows 6:10
